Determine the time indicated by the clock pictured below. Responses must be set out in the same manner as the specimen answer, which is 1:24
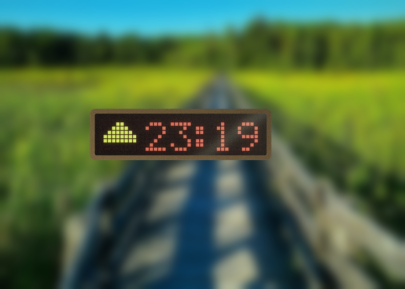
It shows 23:19
